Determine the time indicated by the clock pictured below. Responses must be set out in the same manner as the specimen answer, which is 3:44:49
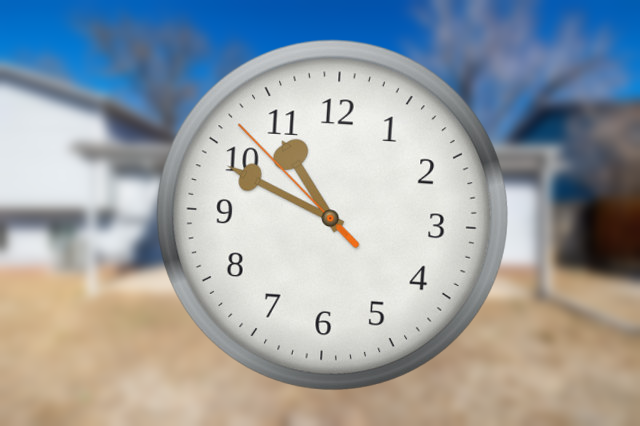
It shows 10:48:52
